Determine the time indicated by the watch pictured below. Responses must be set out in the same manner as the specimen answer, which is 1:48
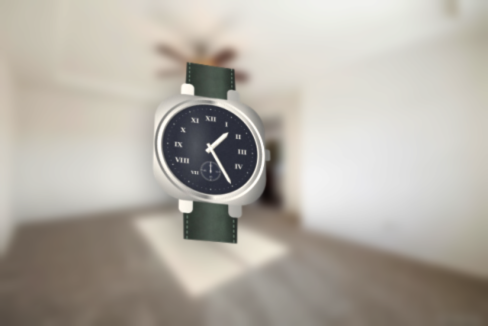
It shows 1:25
